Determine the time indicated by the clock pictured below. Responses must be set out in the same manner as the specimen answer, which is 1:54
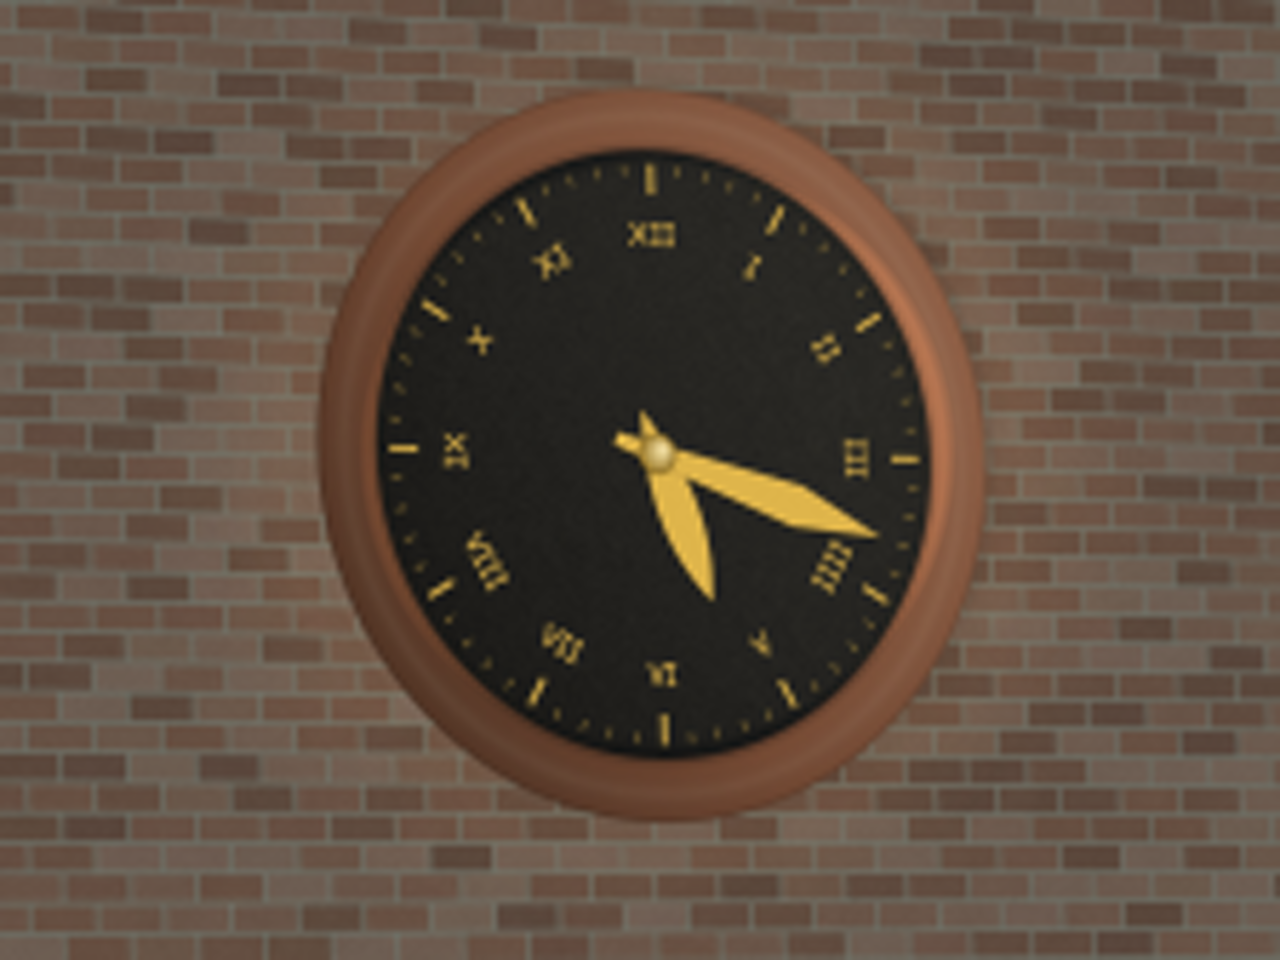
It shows 5:18
